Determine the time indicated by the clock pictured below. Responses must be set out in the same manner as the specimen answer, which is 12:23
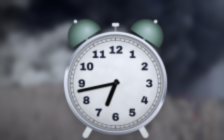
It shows 6:43
